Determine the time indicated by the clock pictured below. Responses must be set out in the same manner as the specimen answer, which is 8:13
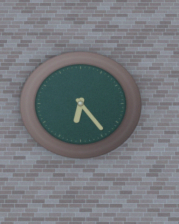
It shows 6:24
